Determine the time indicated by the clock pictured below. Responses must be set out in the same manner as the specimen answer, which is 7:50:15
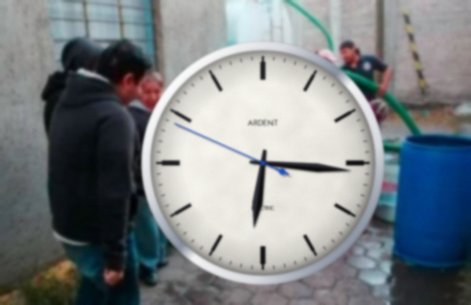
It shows 6:15:49
